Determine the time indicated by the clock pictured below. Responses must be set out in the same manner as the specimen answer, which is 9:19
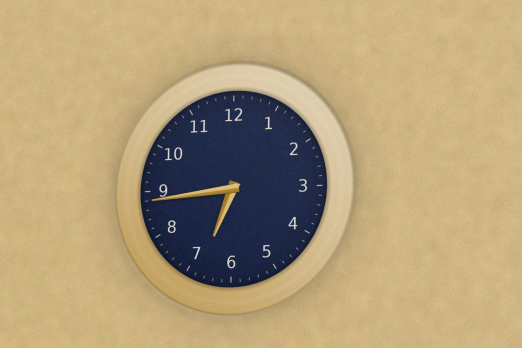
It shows 6:44
